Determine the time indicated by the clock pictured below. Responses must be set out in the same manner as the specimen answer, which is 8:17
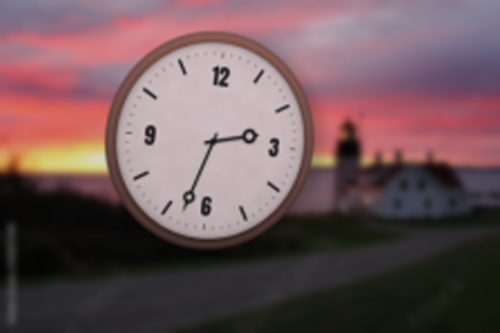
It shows 2:33
